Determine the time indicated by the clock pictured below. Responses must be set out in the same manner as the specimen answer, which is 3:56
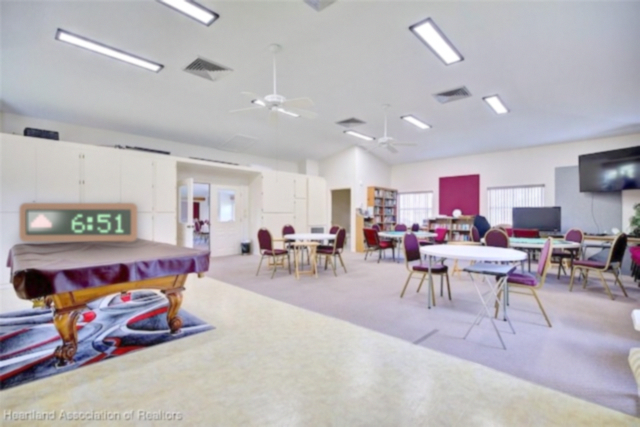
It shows 6:51
